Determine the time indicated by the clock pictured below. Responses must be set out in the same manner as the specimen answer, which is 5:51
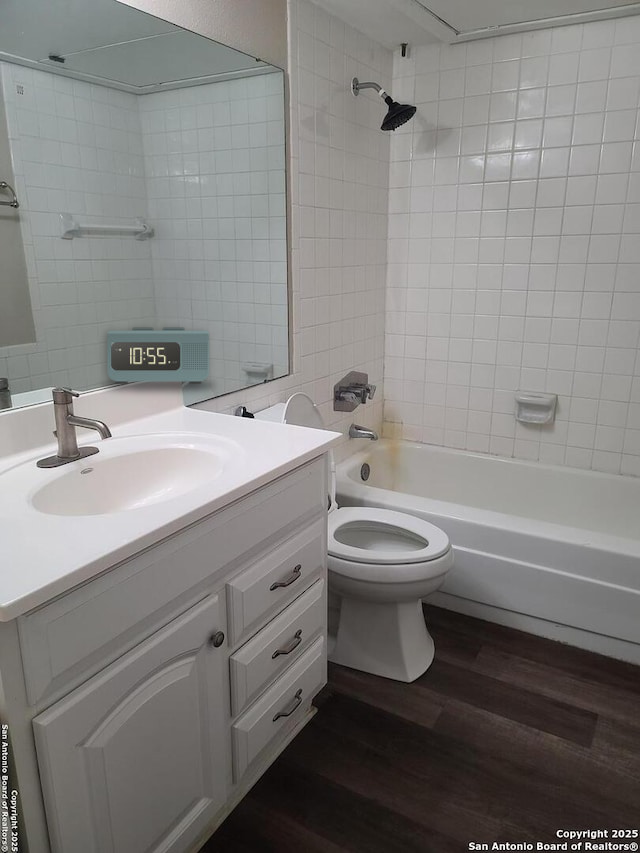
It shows 10:55
